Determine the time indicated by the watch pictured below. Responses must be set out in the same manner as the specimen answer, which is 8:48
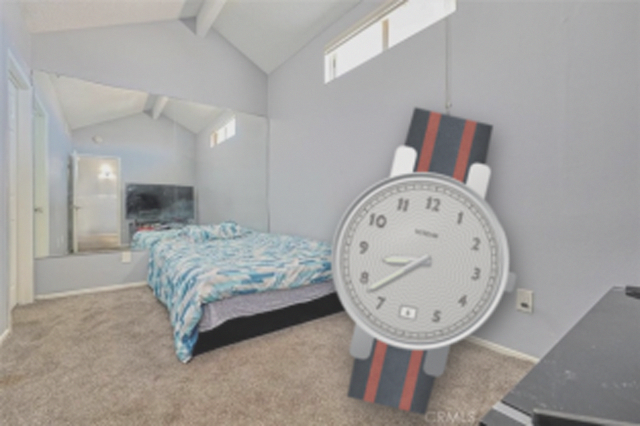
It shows 8:38
